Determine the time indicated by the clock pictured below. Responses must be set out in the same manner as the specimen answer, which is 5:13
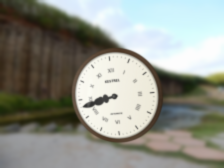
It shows 8:43
